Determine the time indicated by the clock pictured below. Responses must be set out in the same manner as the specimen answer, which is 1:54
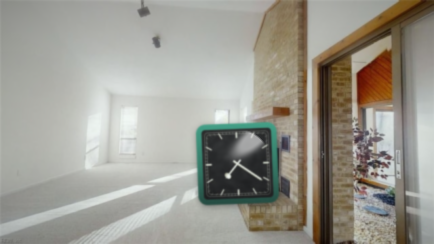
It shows 7:21
